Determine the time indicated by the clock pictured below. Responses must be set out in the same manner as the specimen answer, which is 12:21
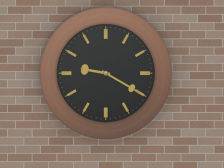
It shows 9:20
